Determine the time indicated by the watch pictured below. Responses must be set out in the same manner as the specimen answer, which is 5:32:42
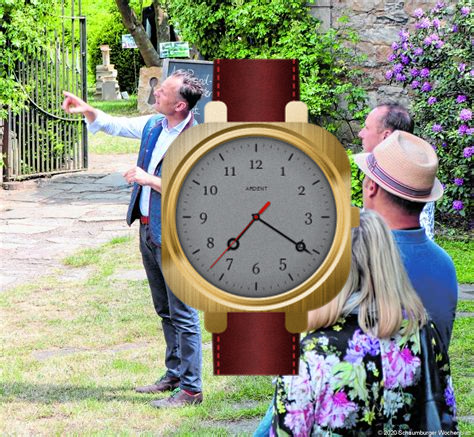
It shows 7:20:37
